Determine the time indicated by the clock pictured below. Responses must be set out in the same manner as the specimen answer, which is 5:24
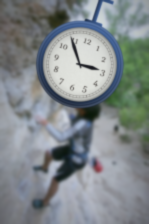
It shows 2:54
